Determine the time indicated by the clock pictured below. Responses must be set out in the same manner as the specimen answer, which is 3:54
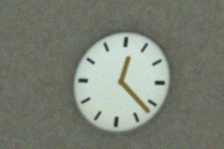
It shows 12:22
